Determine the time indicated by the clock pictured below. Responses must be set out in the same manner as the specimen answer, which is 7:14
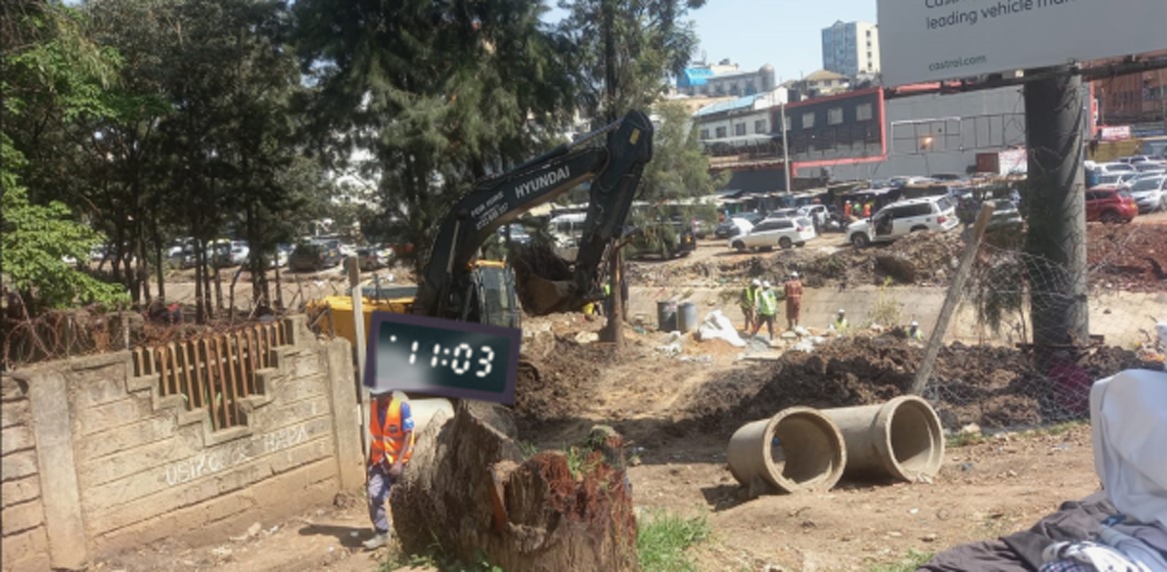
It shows 11:03
